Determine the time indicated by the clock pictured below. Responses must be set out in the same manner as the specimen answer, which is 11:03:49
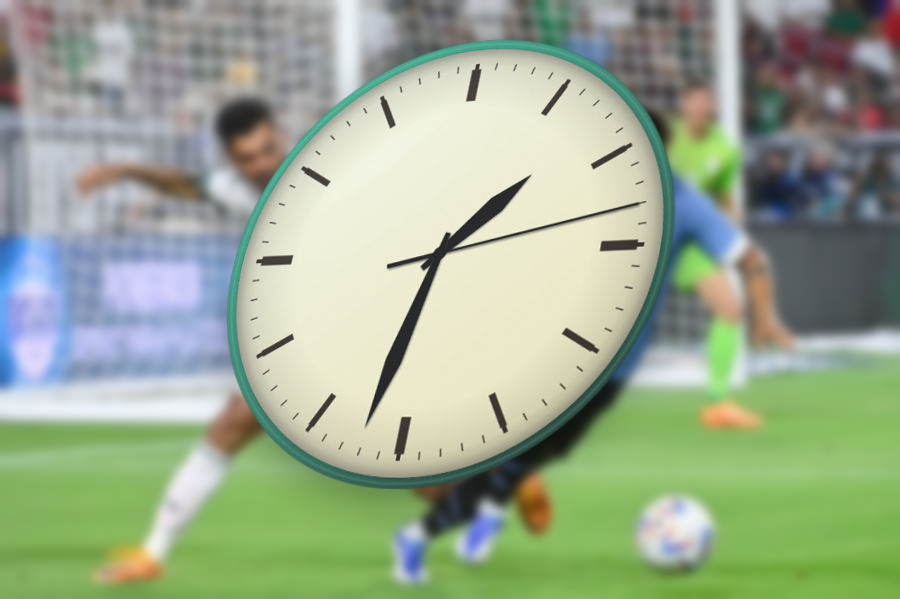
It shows 1:32:13
